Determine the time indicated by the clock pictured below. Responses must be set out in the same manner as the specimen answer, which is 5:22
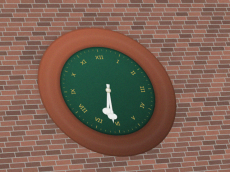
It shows 6:31
